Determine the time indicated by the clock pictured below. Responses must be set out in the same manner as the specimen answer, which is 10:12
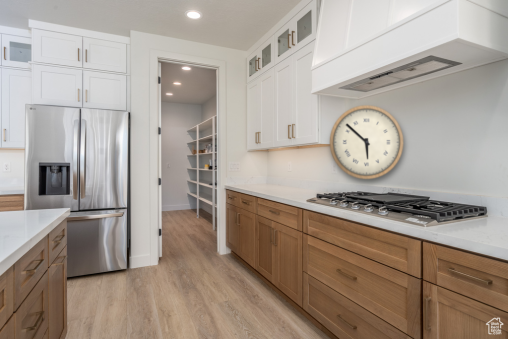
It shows 5:52
